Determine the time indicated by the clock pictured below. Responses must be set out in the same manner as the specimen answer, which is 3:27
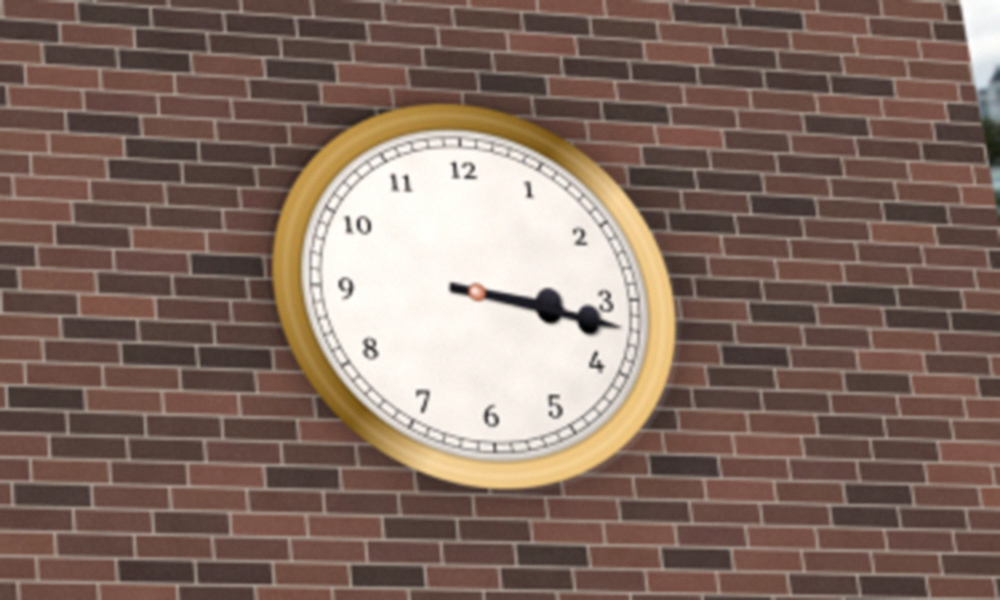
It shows 3:17
